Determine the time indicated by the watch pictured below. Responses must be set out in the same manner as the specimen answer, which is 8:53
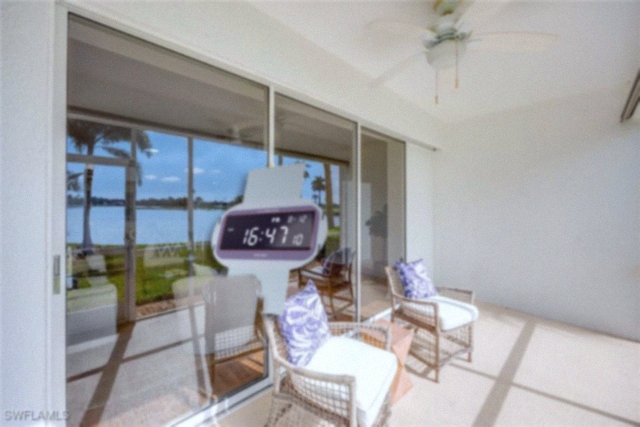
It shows 16:47
